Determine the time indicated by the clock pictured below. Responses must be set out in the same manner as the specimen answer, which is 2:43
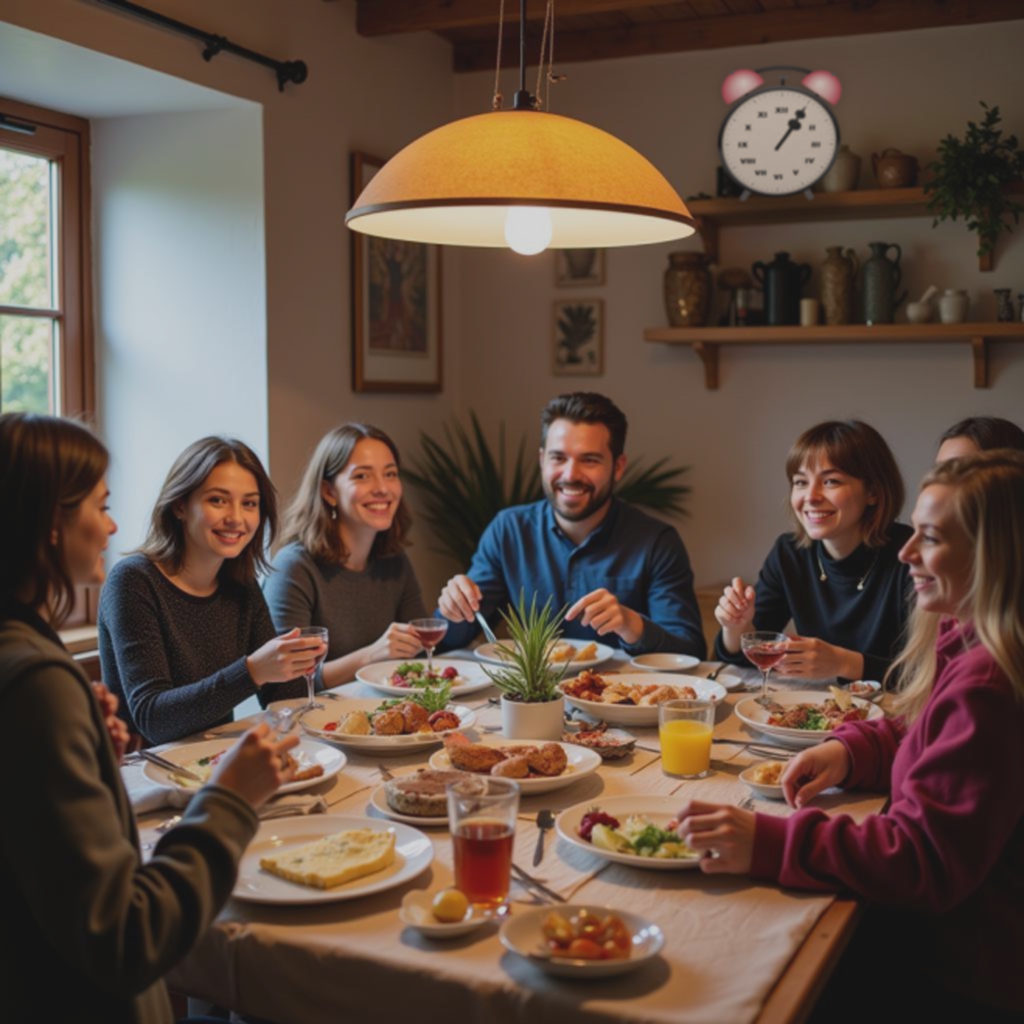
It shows 1:05
